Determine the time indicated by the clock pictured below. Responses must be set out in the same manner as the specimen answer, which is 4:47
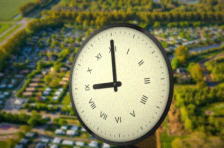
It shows 9:00
